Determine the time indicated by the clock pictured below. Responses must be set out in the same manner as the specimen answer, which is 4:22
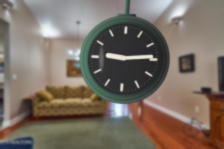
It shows 9:14
